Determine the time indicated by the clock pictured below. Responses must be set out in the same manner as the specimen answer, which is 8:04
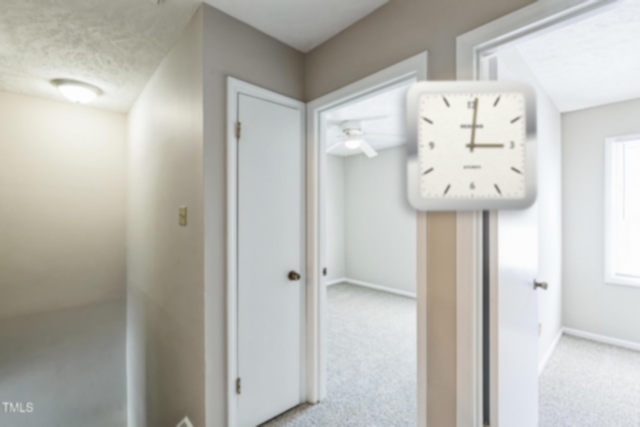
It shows 3:01
